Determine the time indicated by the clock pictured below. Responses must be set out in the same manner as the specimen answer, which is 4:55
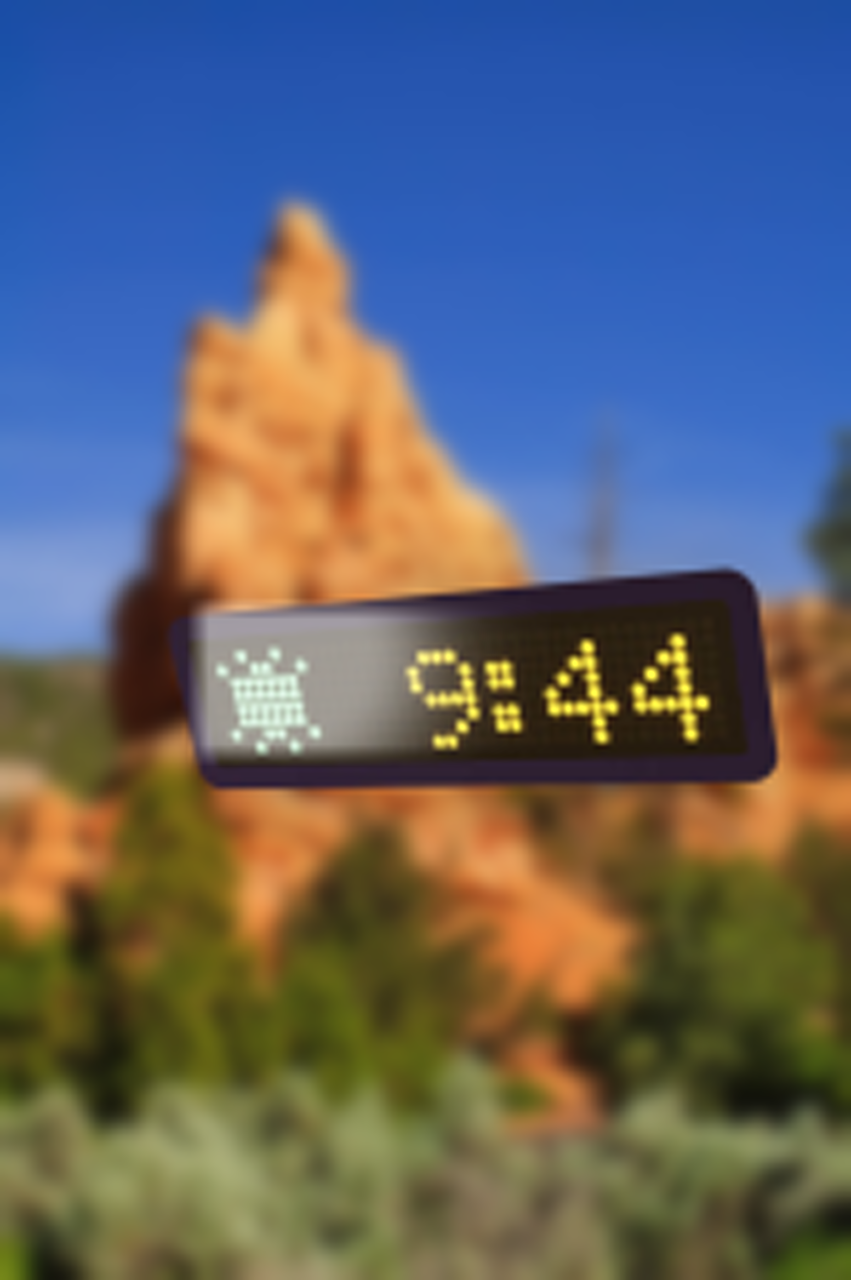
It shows 9:44
